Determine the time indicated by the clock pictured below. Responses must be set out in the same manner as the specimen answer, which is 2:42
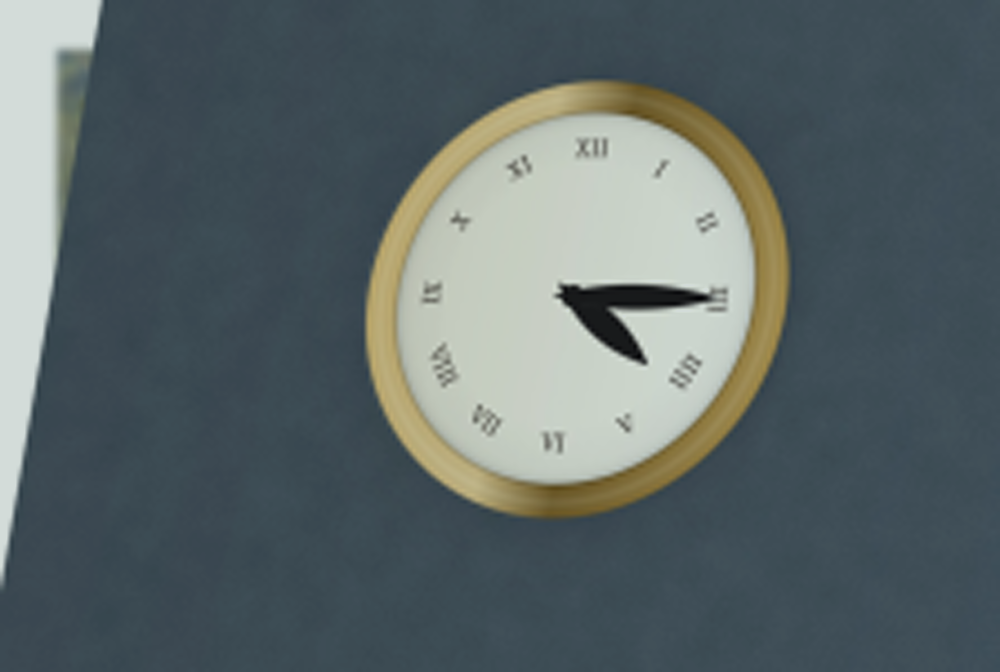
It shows 4:15
